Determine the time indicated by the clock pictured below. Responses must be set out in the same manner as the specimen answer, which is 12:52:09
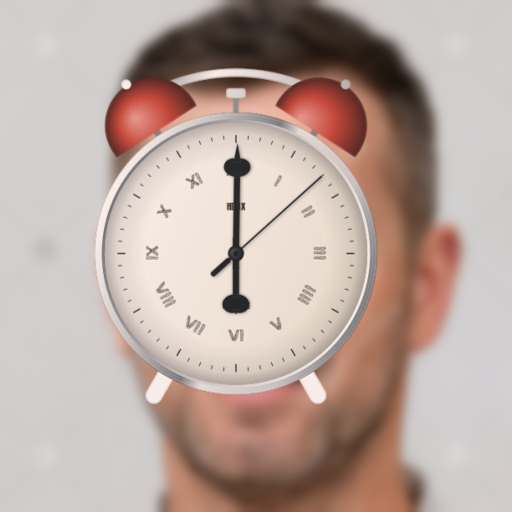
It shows 6:00:08
